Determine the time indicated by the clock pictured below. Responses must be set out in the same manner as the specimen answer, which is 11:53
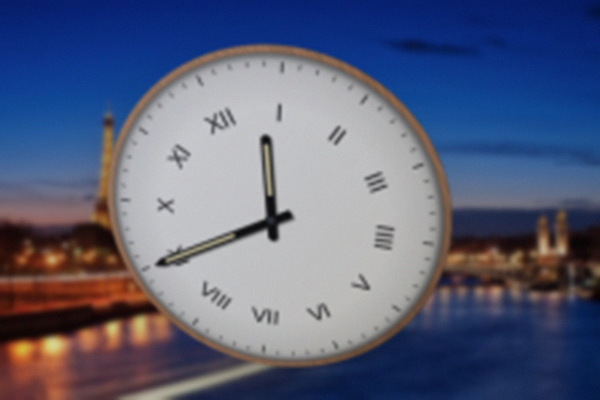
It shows 12:45
